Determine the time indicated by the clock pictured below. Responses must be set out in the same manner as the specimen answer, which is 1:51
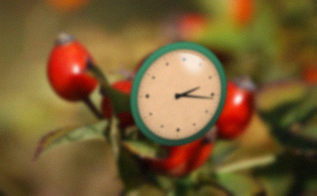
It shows 2:16
